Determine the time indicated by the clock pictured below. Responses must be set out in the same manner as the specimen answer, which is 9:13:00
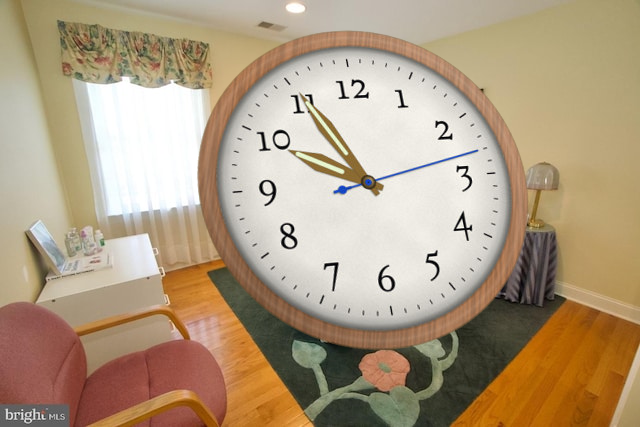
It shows 9:55:13
